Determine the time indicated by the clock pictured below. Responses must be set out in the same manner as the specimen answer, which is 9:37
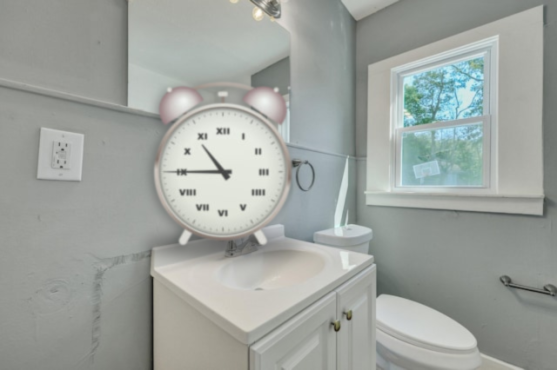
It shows 10:45
